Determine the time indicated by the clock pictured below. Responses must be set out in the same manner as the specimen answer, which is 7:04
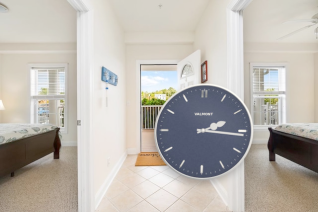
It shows 2:16
